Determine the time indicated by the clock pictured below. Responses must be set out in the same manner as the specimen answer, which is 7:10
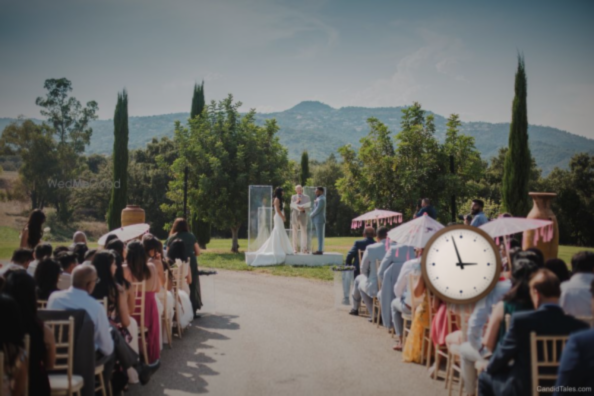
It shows 2:57
